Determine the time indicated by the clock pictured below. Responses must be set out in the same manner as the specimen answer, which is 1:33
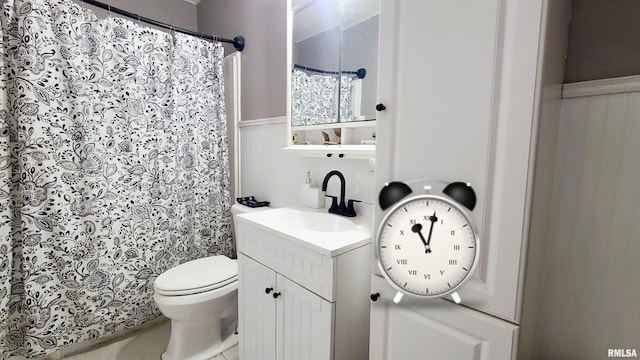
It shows 11:02
